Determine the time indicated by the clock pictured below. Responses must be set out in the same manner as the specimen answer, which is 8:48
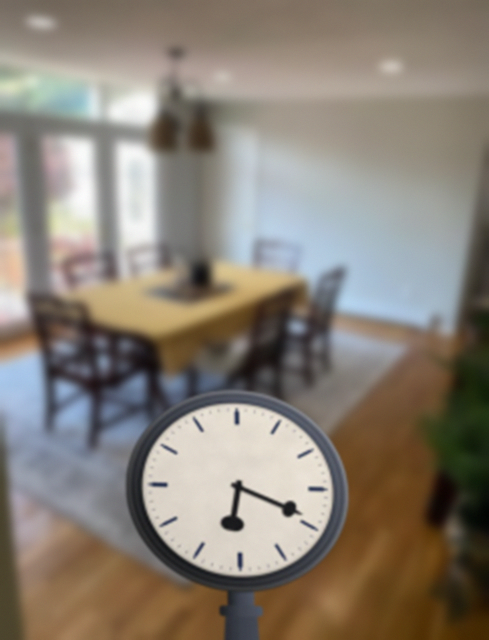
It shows 6:19
